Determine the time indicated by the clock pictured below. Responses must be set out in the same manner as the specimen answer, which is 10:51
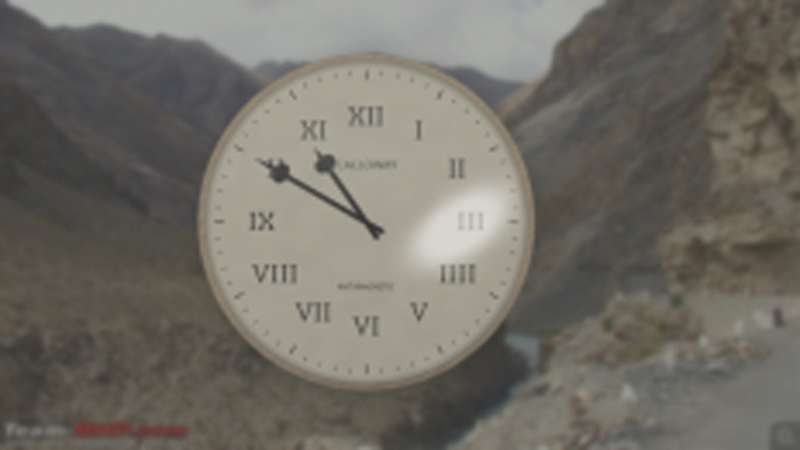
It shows 10:50
